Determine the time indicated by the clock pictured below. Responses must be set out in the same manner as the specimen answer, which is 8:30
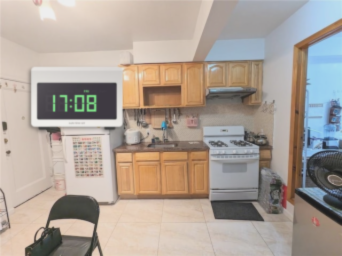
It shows 17:08
